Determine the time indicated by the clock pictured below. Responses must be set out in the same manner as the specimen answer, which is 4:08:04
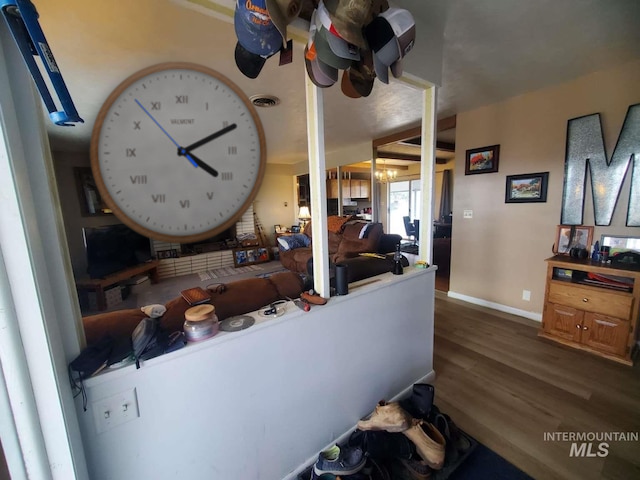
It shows 4:10:53
